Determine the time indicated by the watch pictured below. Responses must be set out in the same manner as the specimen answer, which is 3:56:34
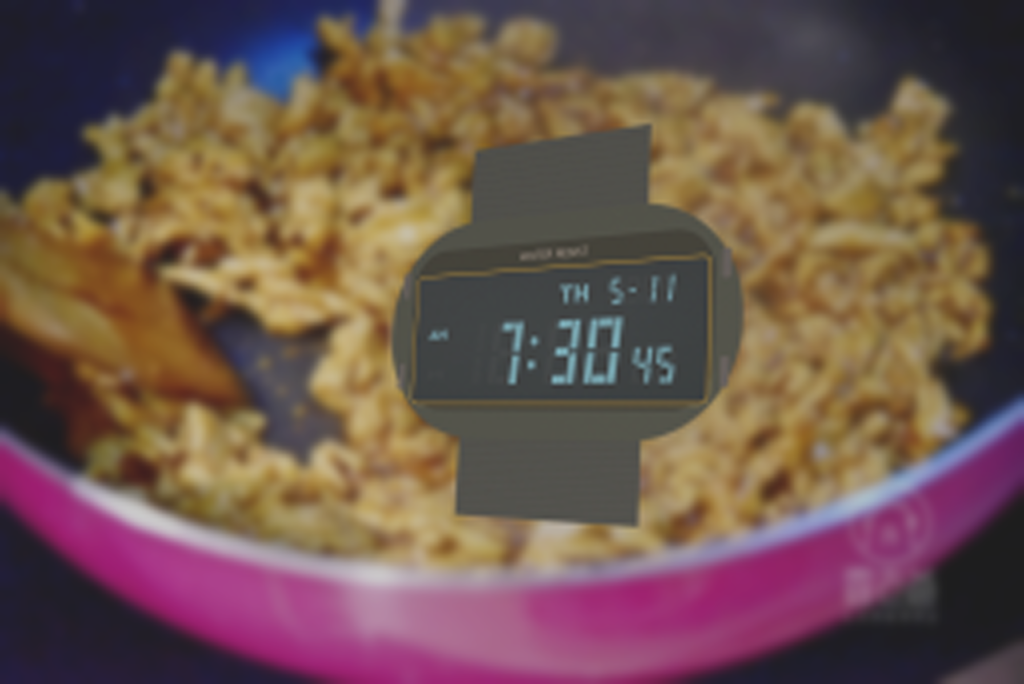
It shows 7:30:45
